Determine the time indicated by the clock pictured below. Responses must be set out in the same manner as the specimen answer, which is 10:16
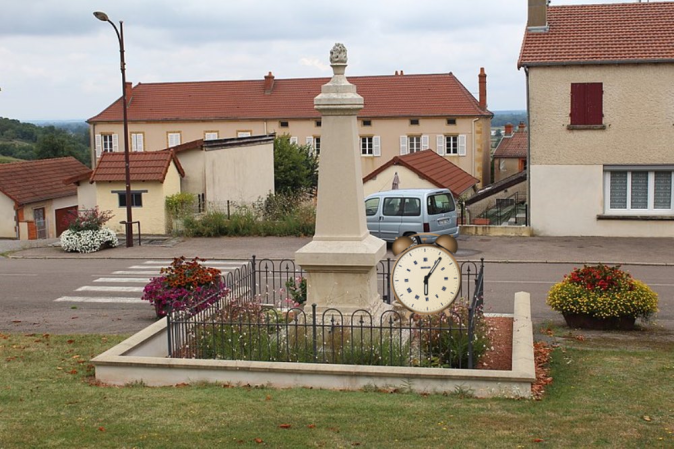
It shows 6:06
